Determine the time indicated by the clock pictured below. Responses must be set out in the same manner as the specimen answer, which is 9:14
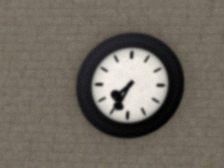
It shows 7:34
